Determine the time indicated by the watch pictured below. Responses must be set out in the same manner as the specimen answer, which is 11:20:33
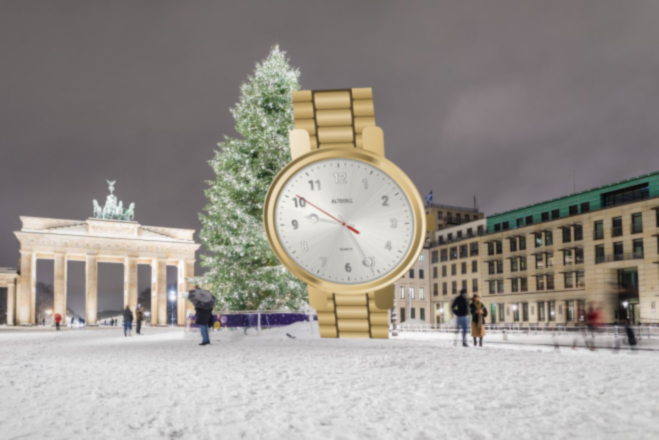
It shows 9:25:51
